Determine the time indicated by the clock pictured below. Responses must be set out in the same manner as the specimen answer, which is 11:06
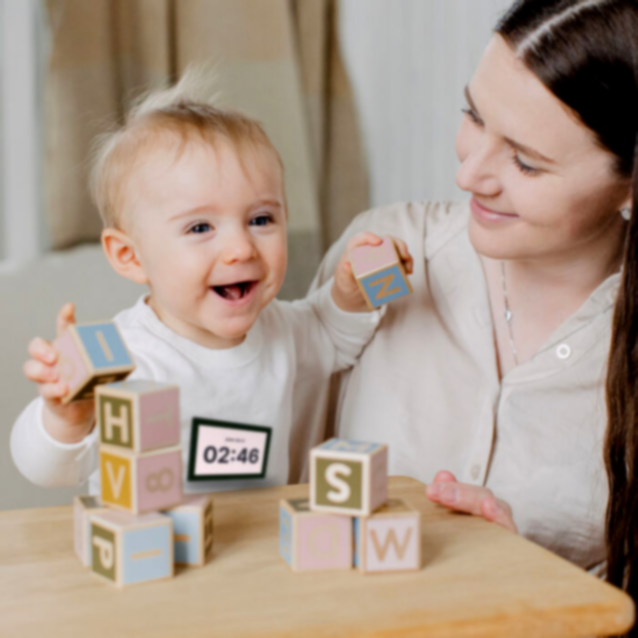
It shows 2:46
